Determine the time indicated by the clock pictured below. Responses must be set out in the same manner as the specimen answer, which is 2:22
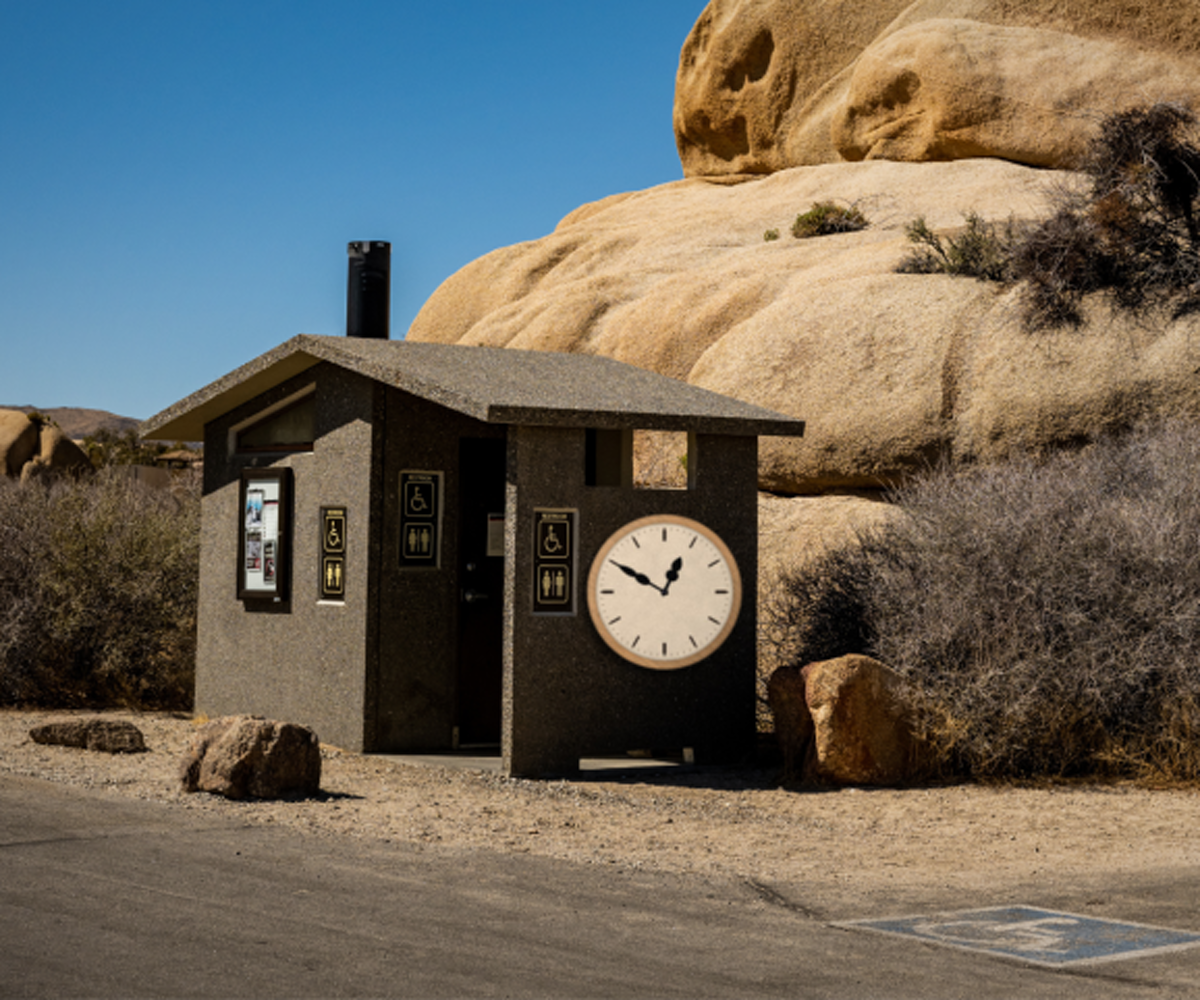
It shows 12:50
